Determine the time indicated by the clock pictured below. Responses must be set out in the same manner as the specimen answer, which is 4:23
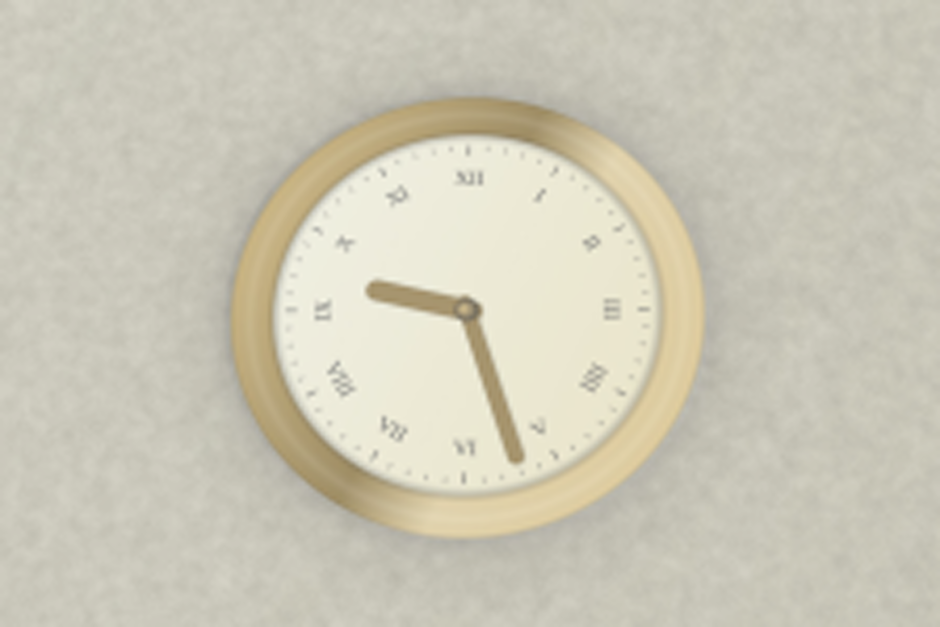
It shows 9:27
